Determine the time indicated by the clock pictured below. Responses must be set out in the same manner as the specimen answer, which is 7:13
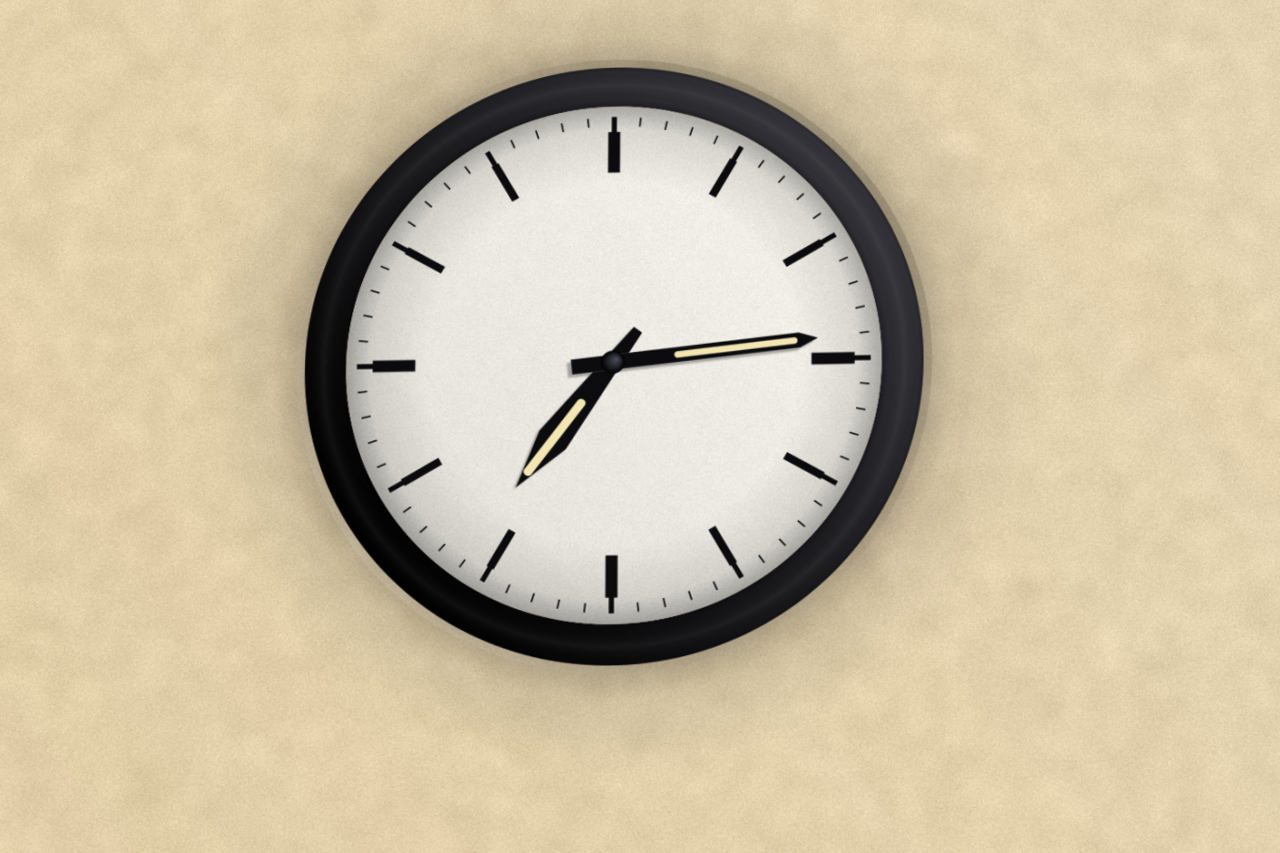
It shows 7:14
